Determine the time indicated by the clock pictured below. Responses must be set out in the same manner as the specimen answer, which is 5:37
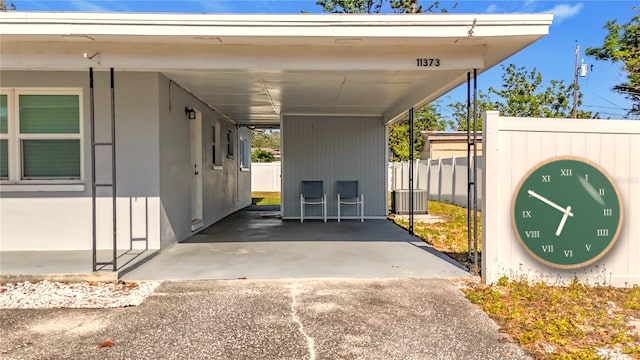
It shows 6:50
